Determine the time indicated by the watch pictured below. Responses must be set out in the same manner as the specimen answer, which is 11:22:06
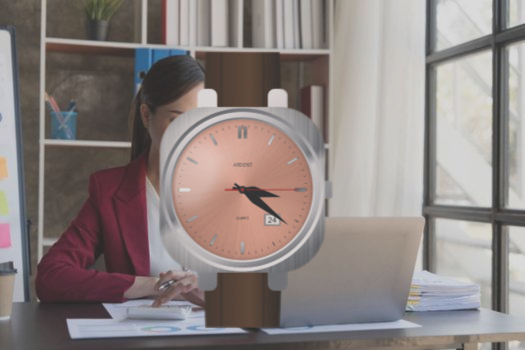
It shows 3:21:15
